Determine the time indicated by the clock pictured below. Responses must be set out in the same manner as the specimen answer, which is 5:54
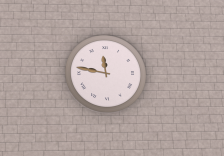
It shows 11:47
